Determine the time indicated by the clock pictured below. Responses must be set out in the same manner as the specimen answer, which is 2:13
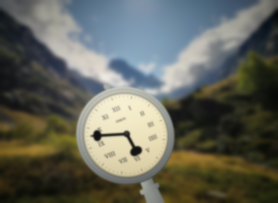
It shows 5:48
